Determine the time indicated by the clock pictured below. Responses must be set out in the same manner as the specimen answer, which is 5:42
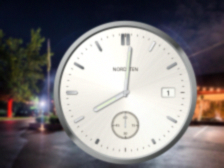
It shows 8:01
